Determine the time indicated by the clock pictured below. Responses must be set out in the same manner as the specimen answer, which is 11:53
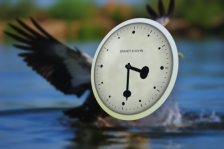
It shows 3:29
